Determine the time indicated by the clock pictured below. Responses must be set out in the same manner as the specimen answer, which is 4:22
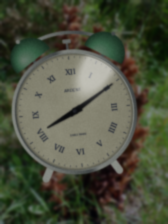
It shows 8:10
